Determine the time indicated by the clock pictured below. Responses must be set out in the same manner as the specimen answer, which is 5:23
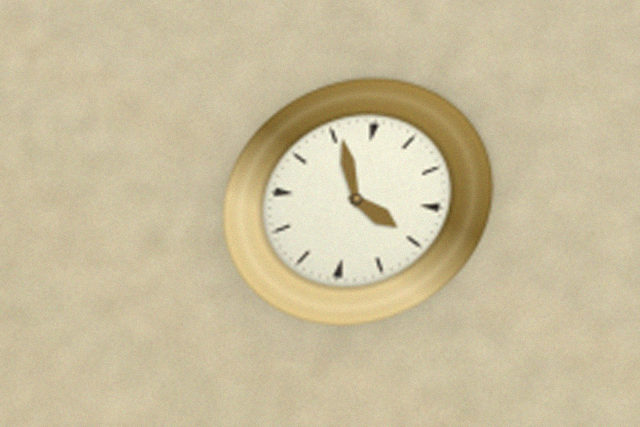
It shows 3:56
